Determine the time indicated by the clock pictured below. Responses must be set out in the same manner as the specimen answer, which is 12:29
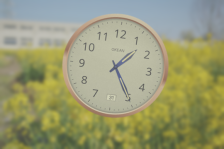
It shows 1:25
